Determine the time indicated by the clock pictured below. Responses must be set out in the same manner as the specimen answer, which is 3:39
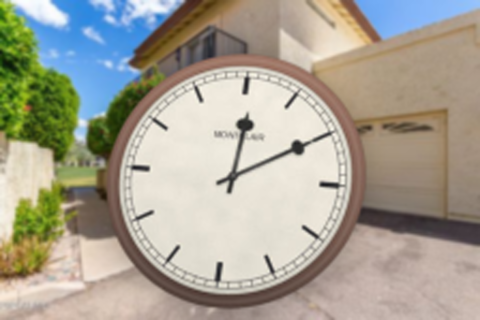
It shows 12:10
